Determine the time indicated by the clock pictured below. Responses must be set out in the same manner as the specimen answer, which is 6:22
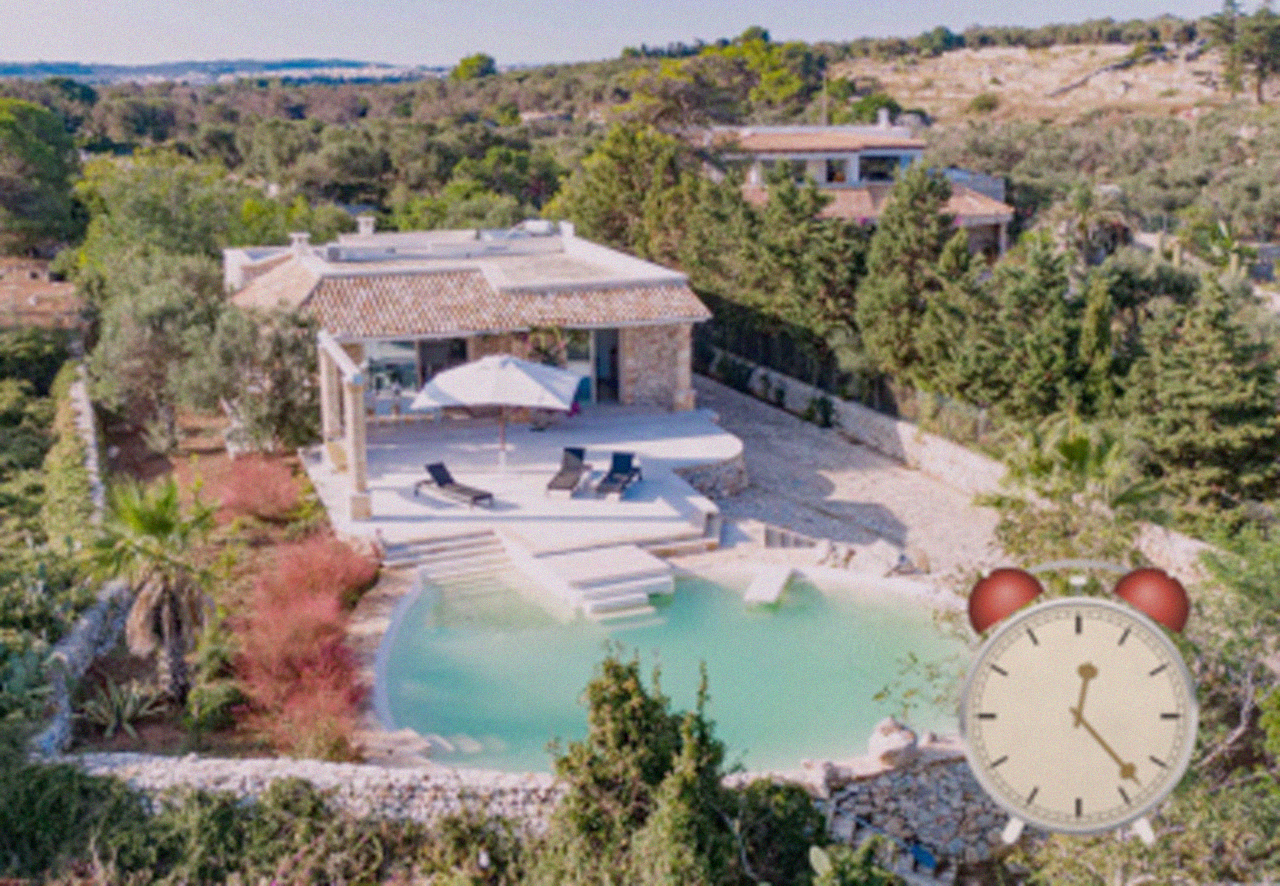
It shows 12:23
